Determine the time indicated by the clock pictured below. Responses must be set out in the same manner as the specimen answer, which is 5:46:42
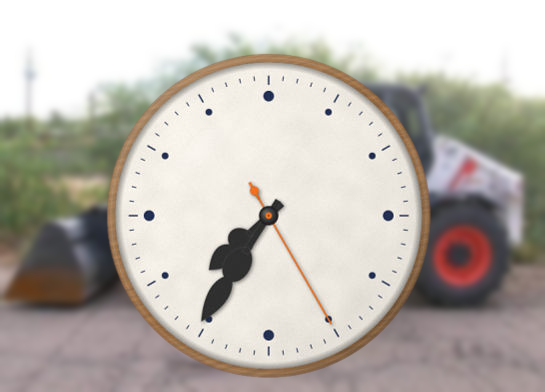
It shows 7:35:25
